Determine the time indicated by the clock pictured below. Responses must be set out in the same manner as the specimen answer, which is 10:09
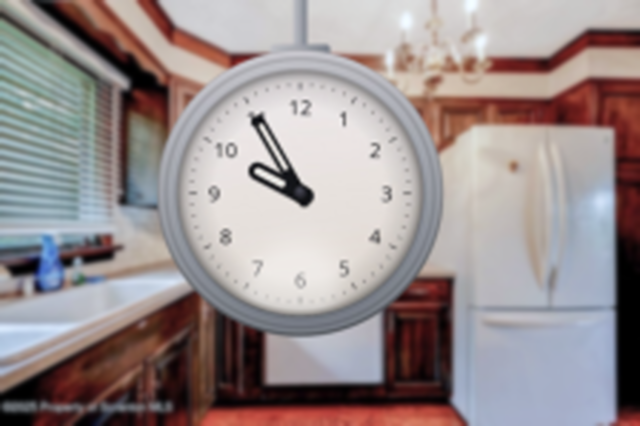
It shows 9:55
